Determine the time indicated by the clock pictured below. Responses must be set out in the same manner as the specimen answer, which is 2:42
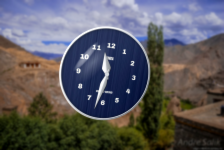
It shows 11:32
